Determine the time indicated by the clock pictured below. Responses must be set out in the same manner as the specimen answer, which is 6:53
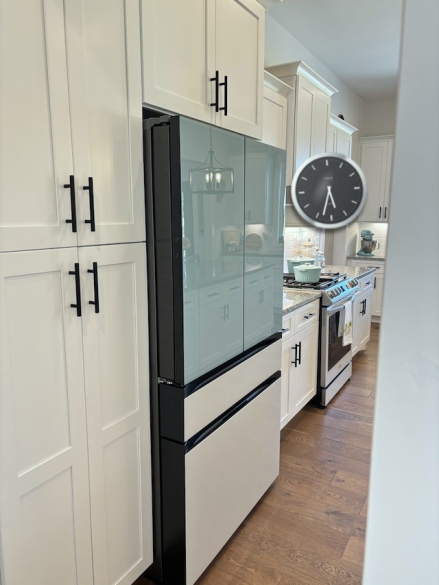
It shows 5:33
